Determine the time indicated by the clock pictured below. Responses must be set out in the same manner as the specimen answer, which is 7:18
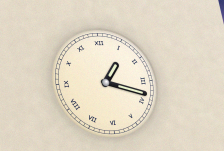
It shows 1:18
